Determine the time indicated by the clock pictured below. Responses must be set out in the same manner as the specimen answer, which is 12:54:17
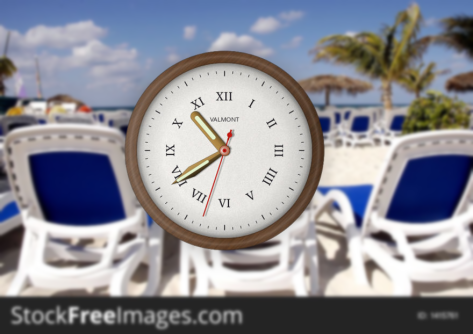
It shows 10:39:33
